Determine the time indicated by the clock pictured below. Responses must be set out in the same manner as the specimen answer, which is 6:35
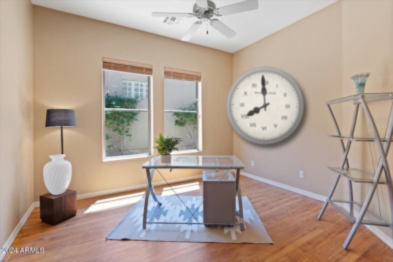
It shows 7:59
